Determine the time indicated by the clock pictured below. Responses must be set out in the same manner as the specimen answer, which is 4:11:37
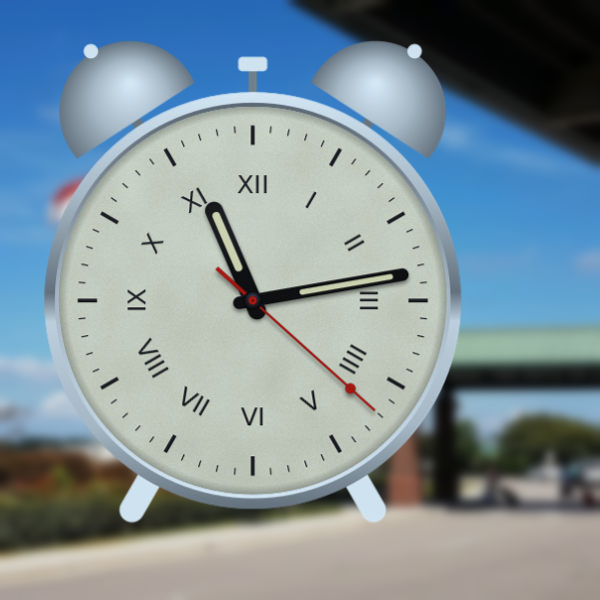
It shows 11:13:22
